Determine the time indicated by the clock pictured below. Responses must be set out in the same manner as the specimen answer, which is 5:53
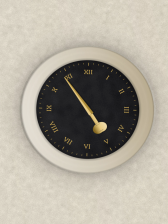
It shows 4:54
